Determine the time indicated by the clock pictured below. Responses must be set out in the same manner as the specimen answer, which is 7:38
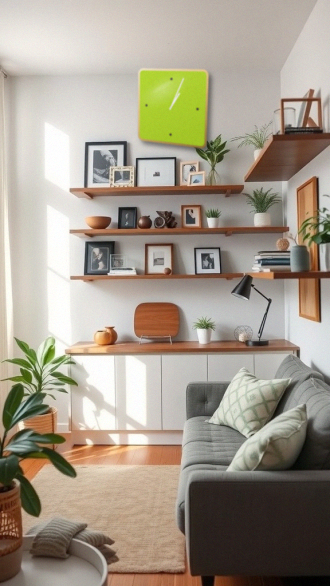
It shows 1:04
